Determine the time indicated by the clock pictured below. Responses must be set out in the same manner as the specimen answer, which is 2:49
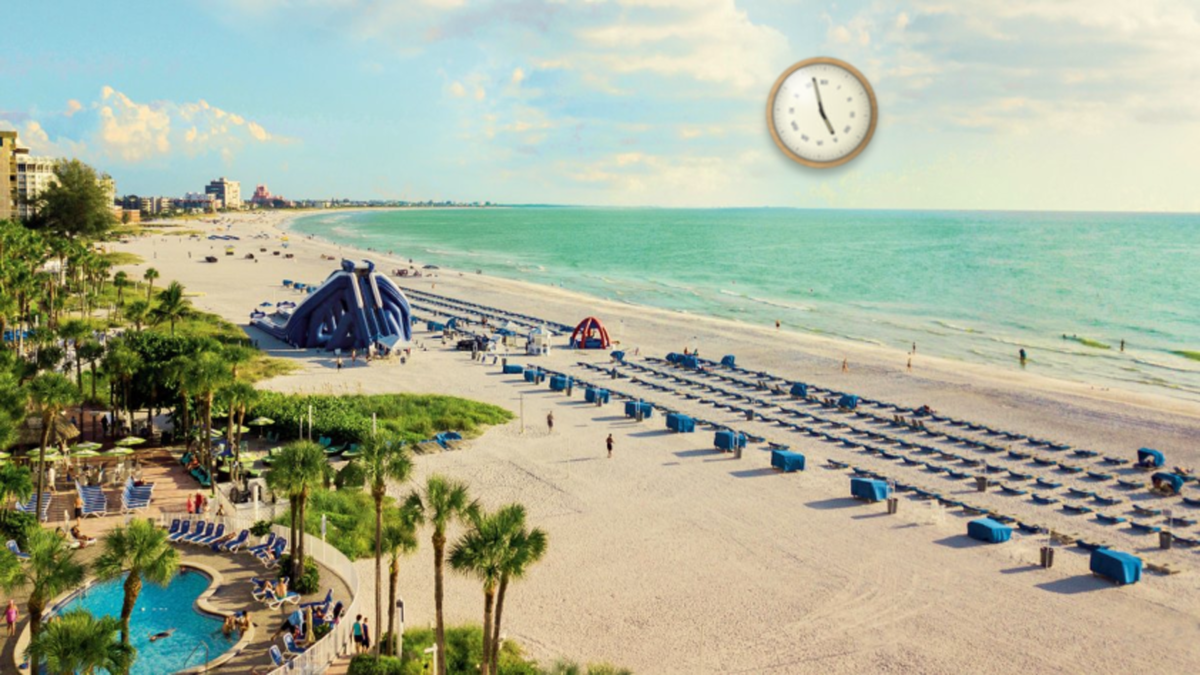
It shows 4:57
